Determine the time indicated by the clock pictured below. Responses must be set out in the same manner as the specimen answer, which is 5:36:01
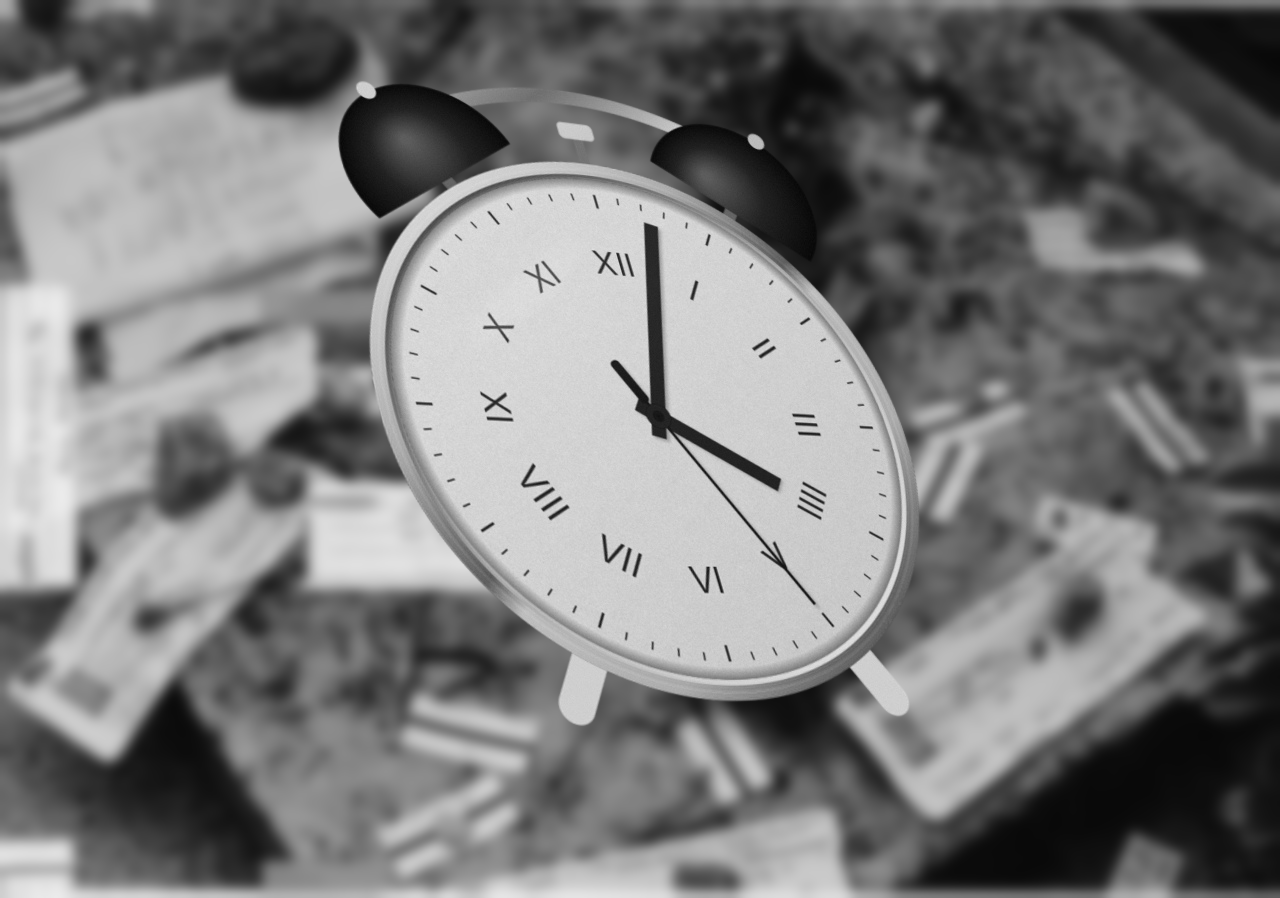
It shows 4:02:25
